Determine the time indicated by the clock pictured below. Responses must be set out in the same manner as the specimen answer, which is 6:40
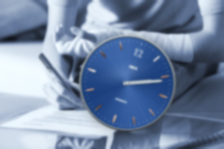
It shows 2:11
